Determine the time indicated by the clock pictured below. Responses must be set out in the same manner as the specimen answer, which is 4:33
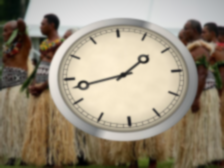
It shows 1:43
